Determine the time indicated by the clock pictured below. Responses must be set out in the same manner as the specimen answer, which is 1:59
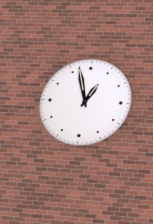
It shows 12:57
